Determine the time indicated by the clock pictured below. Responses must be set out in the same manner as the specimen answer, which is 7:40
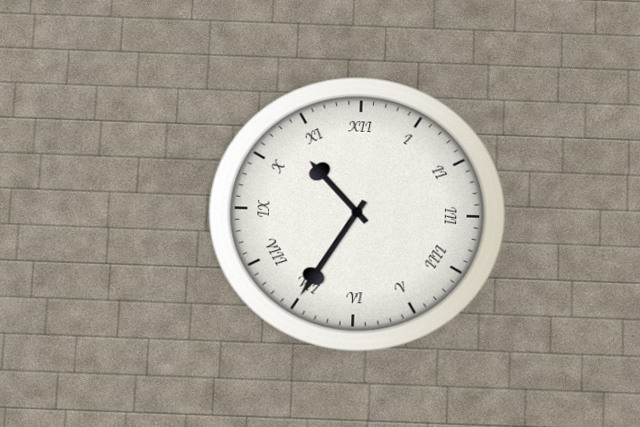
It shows 10:35
